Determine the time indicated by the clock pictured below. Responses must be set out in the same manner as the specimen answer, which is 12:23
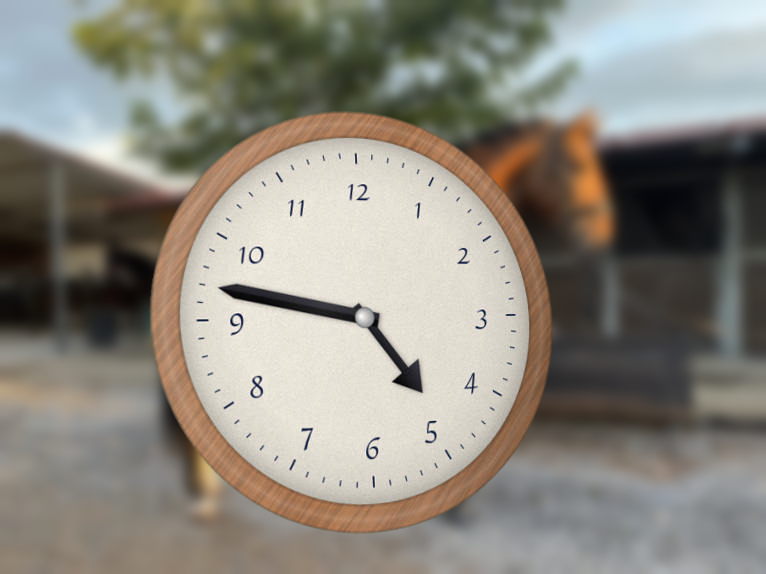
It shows 4:47
